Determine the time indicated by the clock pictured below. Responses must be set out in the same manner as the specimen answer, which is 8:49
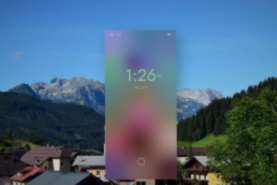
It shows 1:26
